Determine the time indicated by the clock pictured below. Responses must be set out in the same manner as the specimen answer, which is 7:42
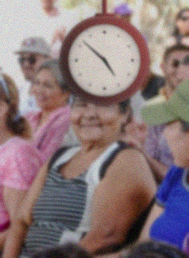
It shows 4:52
